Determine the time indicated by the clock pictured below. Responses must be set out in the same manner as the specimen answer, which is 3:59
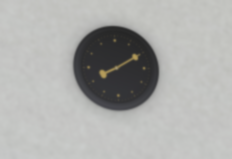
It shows 8:10
